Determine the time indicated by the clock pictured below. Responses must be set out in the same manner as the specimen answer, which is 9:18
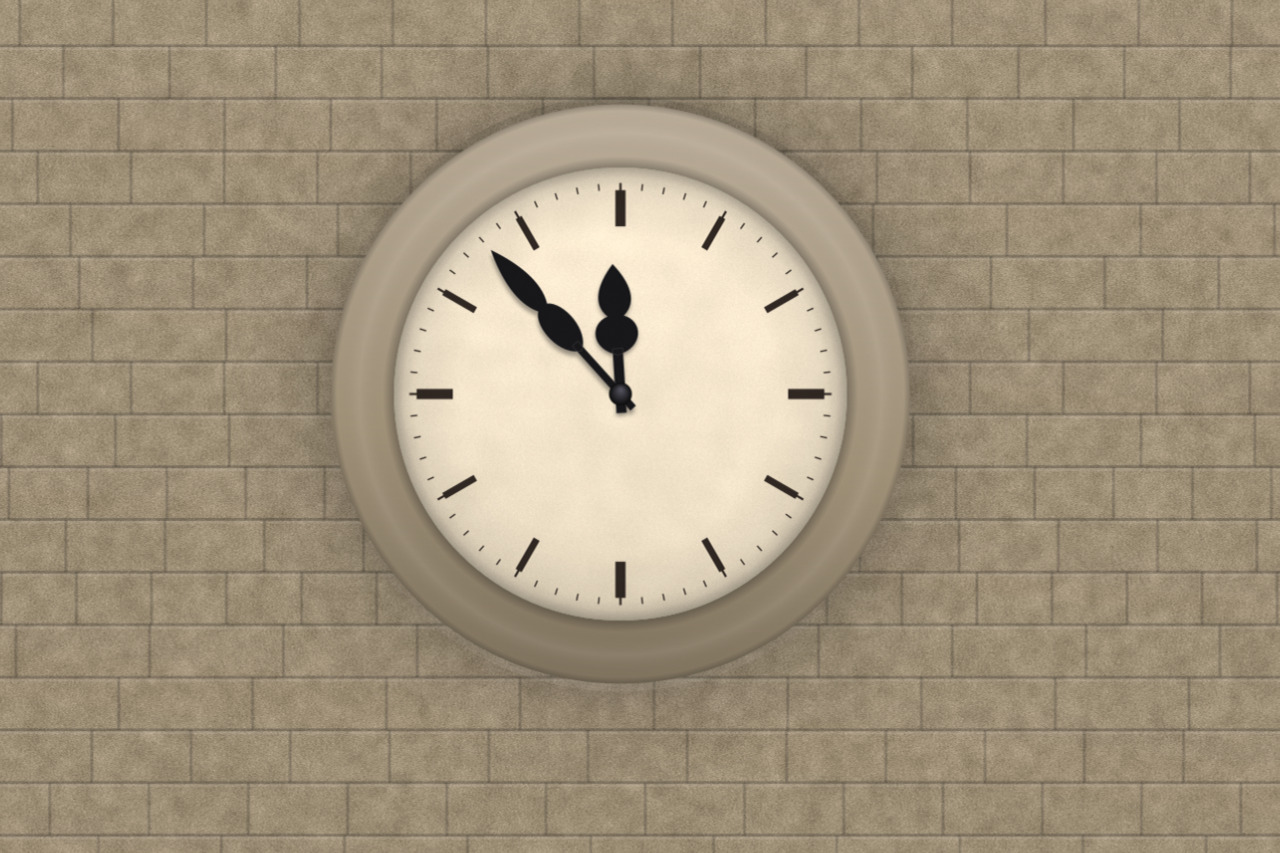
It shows 11:53
